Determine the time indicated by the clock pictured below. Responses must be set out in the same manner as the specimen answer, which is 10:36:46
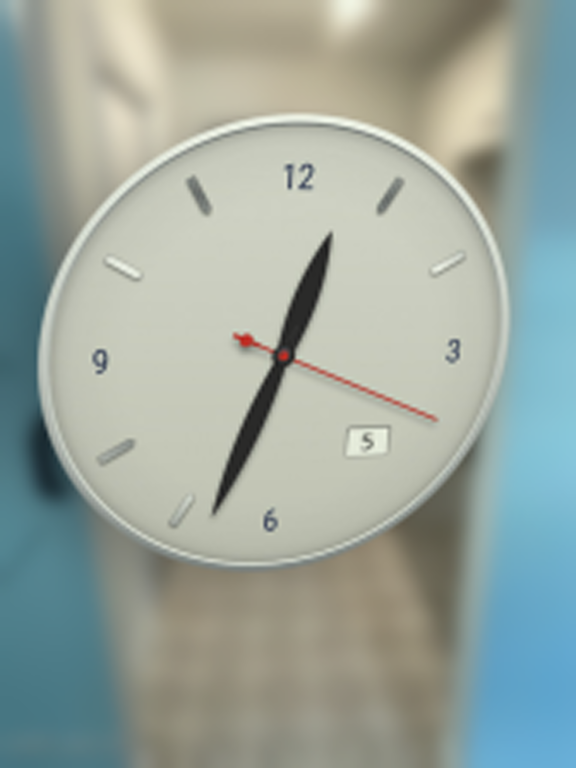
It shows 12:33:19
